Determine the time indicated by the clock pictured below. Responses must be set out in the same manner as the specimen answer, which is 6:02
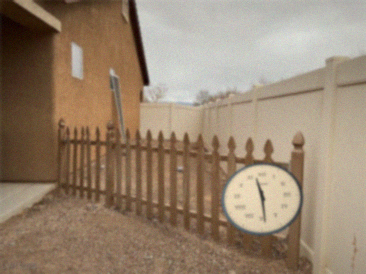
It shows 11:29
